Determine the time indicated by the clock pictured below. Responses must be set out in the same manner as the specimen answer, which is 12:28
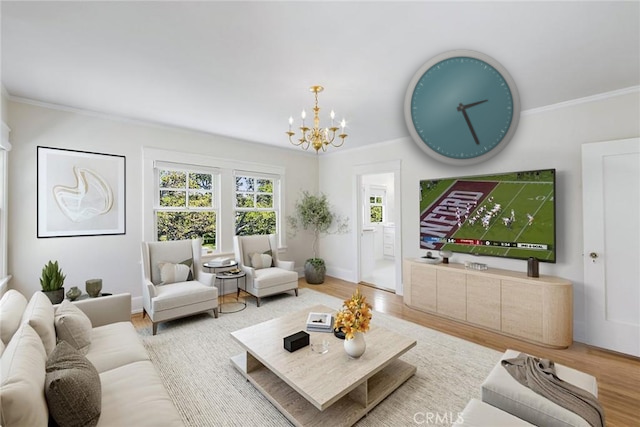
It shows 2:26
